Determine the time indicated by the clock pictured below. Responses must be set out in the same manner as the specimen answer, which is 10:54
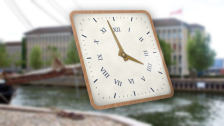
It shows 3:58
